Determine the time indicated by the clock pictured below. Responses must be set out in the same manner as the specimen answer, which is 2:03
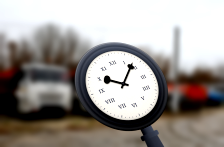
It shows 10:08
